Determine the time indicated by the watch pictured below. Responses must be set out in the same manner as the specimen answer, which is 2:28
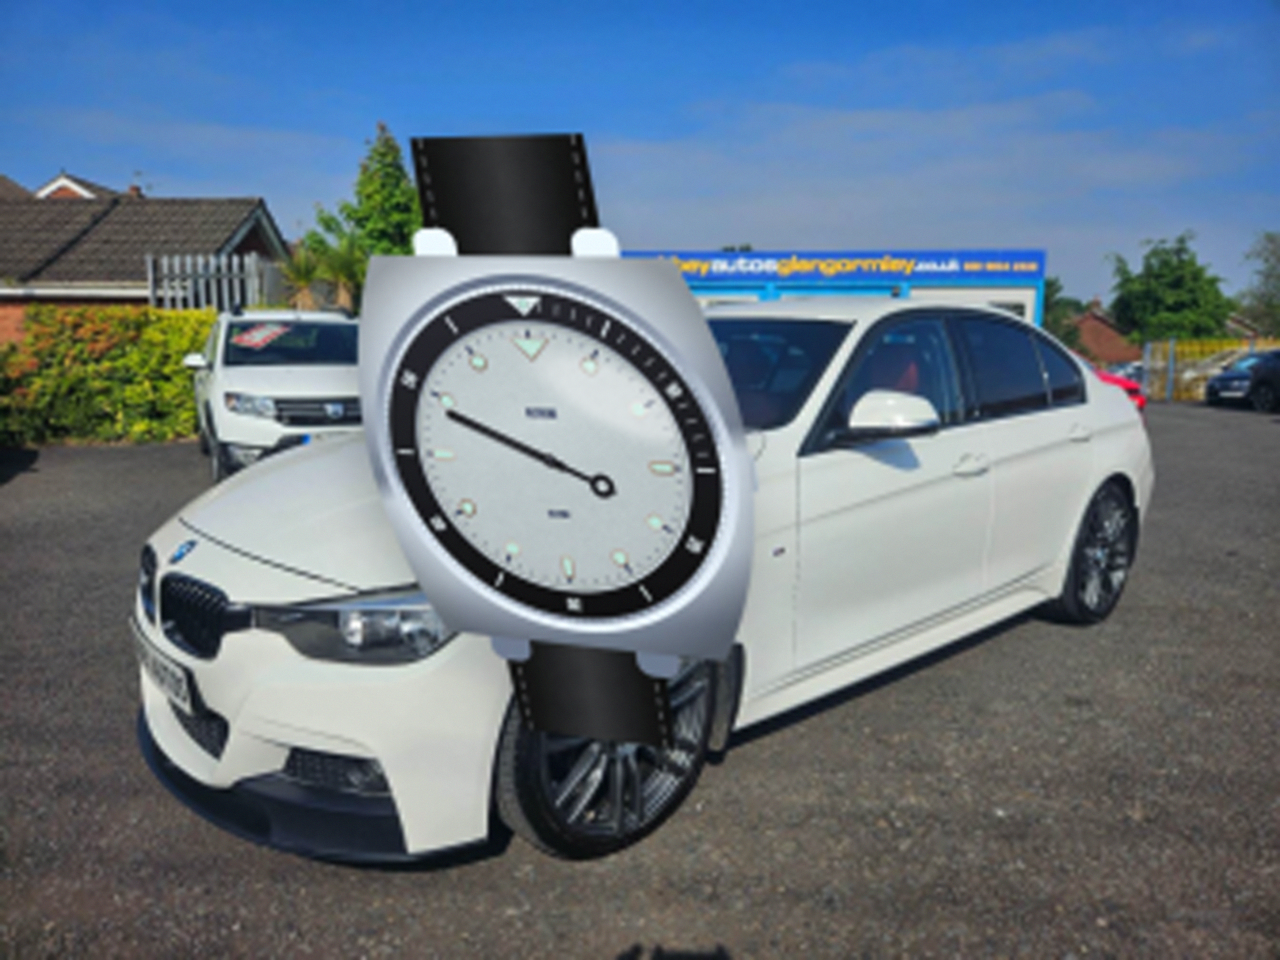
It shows 3:49
